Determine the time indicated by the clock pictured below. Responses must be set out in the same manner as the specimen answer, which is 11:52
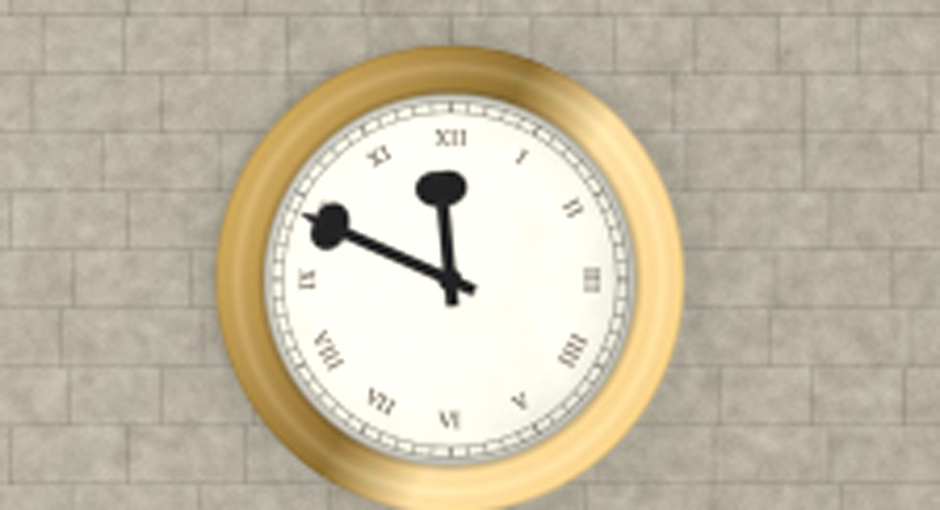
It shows 11:49
